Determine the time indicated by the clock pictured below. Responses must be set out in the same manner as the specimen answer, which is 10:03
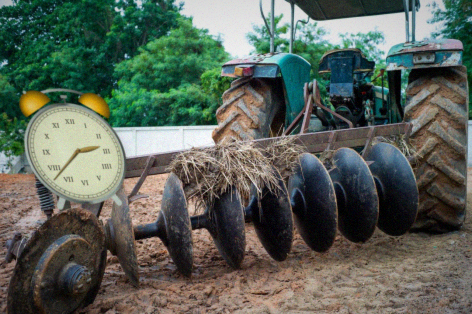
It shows 2:38
